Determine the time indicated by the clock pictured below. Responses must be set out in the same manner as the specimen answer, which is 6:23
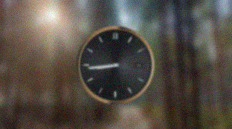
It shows 8:44
